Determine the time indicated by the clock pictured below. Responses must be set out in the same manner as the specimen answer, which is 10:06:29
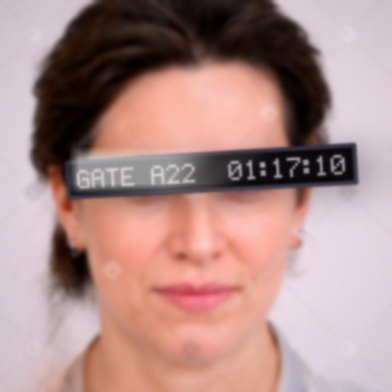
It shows 1:17:10
